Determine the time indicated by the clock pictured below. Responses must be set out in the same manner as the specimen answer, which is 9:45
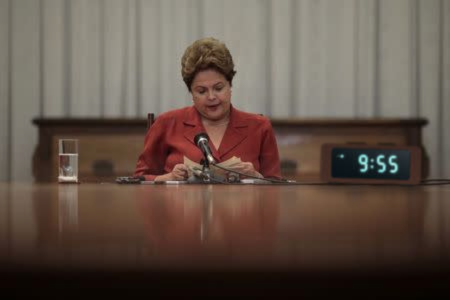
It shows 9:55
